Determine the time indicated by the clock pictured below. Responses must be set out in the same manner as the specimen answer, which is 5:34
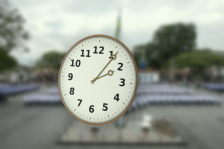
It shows 2:06
